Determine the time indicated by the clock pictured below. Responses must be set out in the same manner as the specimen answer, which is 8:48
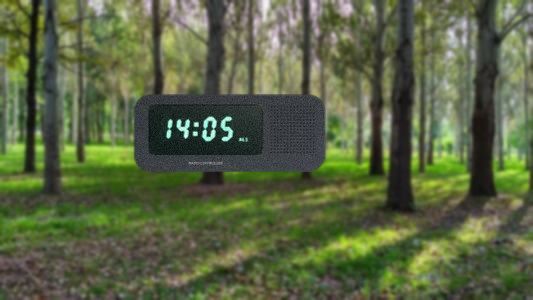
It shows 14:05
